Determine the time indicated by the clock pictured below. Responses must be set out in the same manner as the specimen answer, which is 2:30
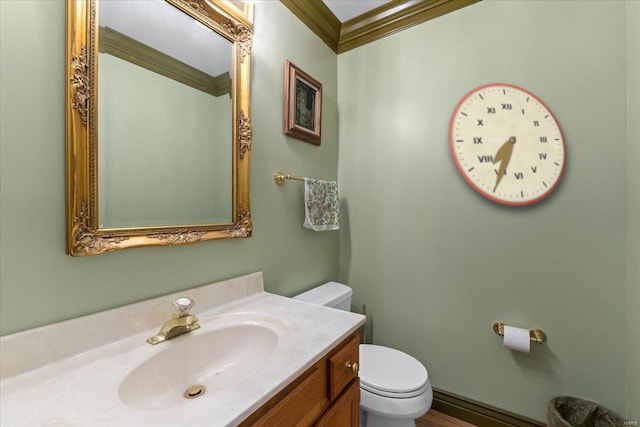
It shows 7:35
